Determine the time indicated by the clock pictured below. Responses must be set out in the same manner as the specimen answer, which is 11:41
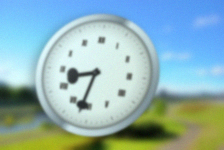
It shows 8:32
